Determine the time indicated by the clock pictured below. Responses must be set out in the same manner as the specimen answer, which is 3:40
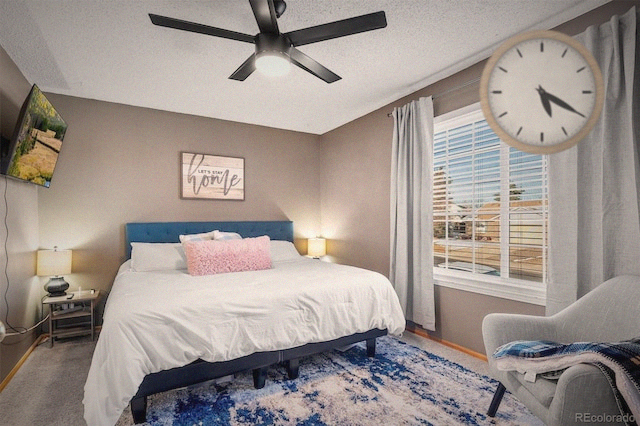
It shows 5:20
